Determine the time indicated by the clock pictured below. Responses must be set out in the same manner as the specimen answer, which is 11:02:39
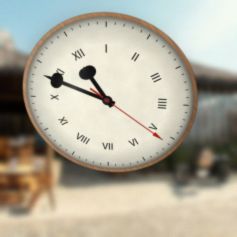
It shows 11:53:26
